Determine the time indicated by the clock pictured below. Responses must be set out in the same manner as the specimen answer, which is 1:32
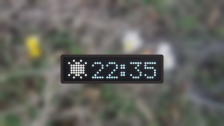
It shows 22:35
